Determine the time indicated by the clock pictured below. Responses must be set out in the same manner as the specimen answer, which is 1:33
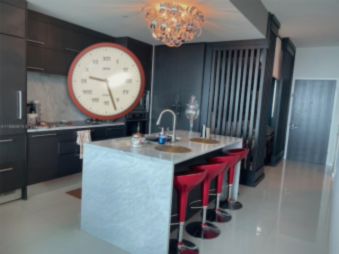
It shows 9:27
